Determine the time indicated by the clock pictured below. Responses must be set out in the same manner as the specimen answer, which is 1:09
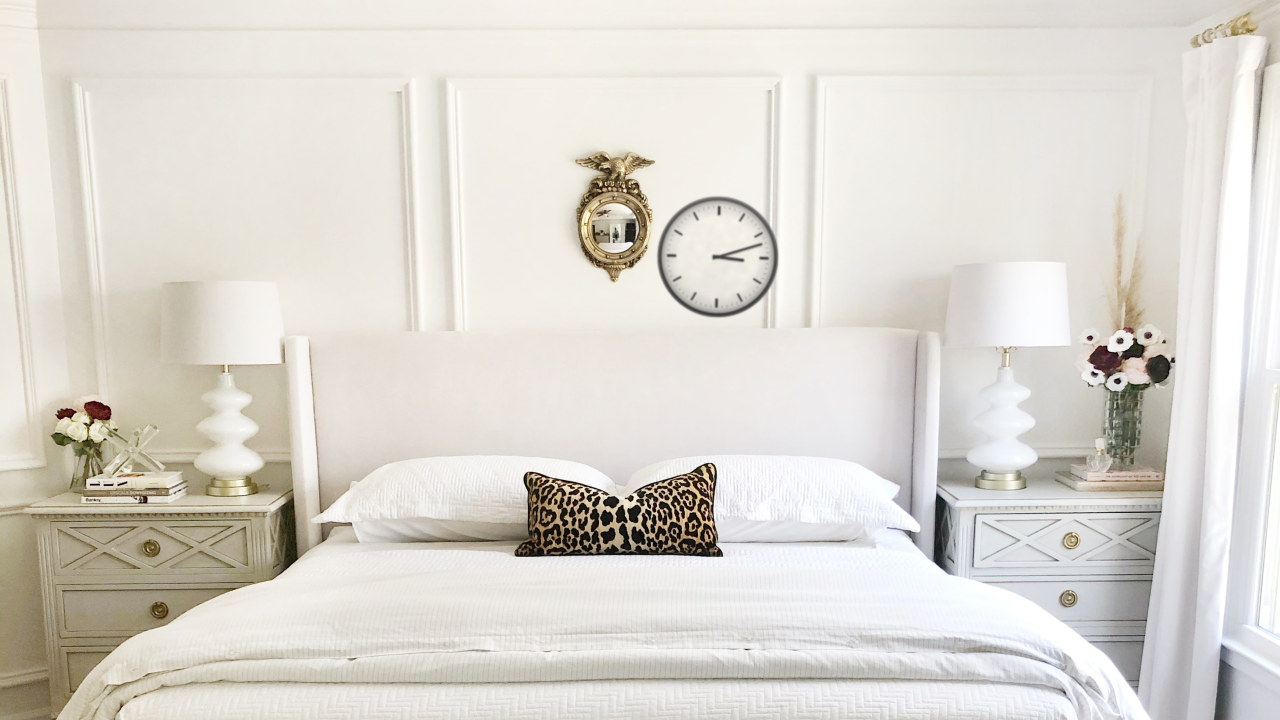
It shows 3:12
